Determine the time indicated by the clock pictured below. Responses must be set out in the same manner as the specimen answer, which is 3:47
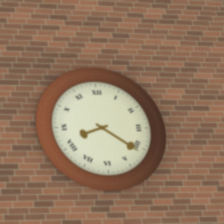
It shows 8:21
